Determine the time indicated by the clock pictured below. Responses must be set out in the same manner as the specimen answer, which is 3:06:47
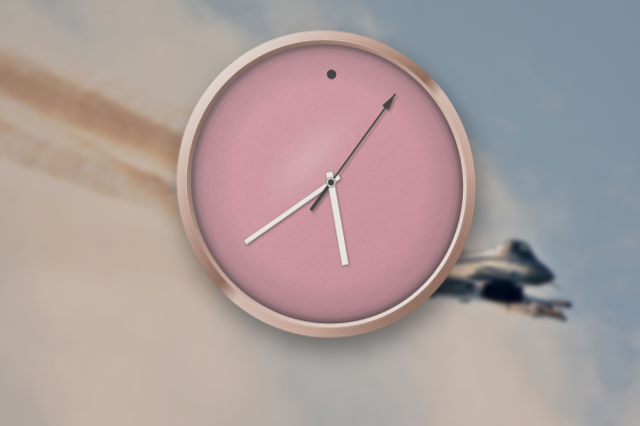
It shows 5:39:06
